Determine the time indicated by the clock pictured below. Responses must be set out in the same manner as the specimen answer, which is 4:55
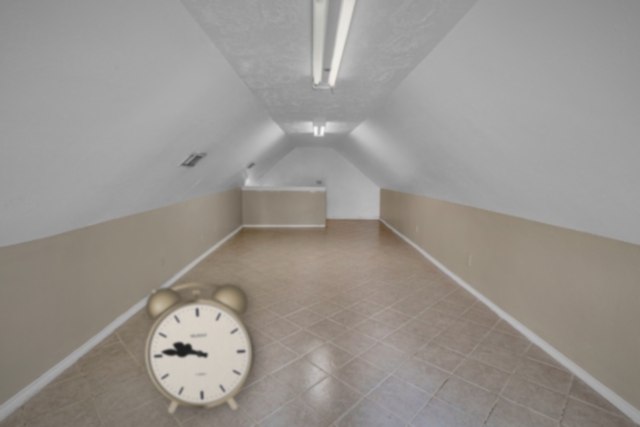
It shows 9:46
